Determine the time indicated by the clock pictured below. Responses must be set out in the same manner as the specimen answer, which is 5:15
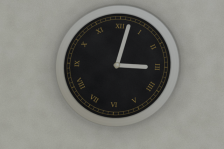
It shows 3:02
